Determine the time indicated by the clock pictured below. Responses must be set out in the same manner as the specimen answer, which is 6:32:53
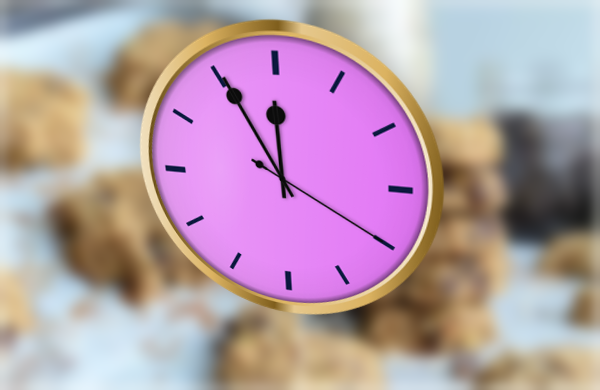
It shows 11:55:20
